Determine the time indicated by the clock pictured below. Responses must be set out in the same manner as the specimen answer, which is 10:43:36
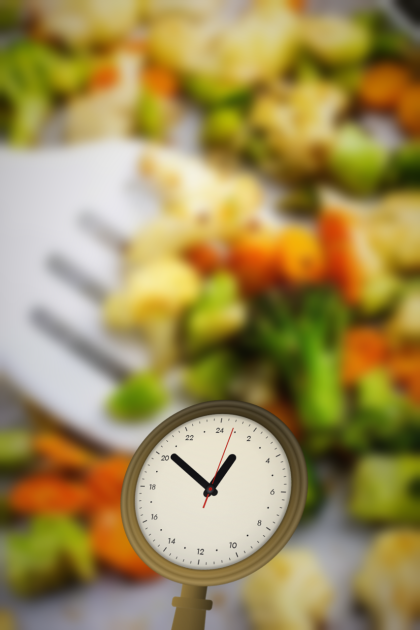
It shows 1:51:02
